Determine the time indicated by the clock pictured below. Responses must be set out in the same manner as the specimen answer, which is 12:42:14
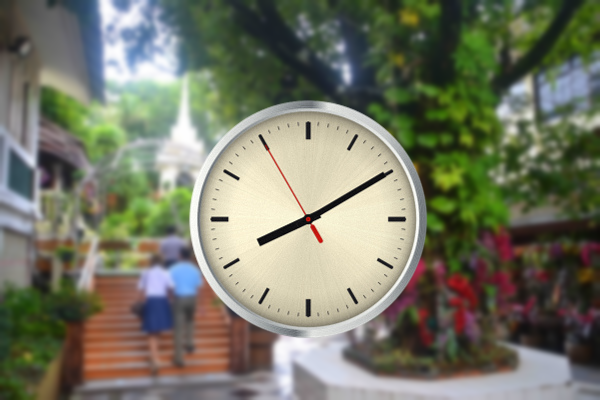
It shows 8:09:55
